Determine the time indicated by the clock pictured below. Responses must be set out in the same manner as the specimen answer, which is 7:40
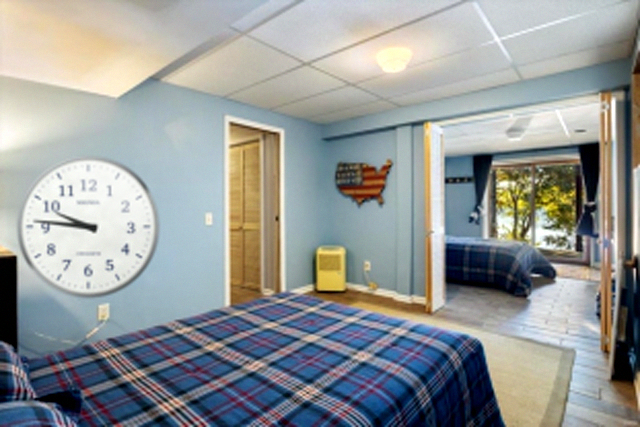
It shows 9:46
